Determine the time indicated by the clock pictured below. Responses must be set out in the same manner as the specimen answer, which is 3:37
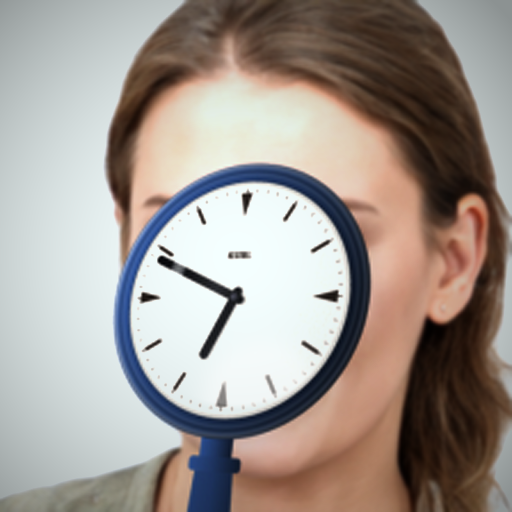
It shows 6:49
